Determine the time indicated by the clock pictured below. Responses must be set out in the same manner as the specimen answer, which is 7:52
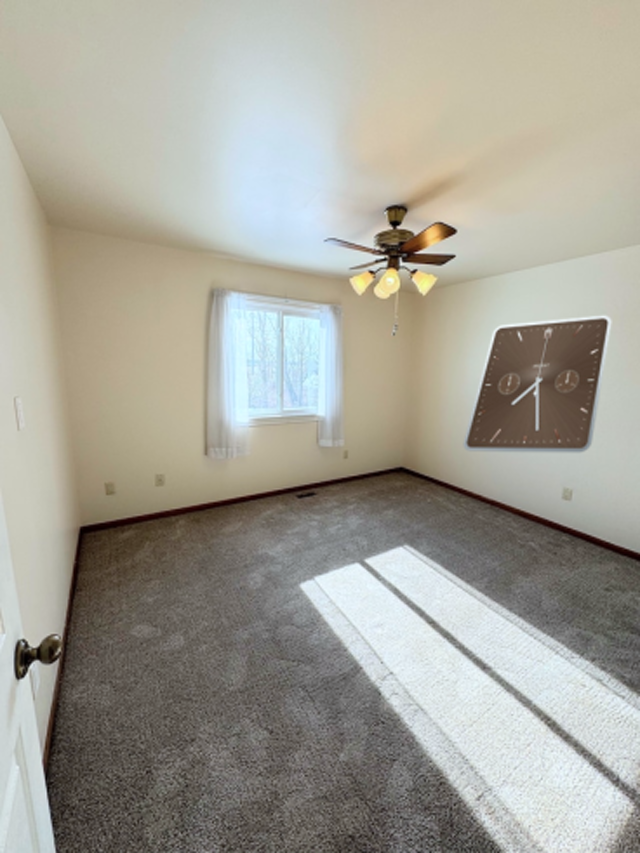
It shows 7:28
